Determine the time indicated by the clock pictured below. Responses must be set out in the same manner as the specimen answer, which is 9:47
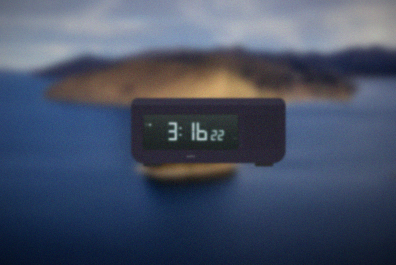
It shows 3:16
